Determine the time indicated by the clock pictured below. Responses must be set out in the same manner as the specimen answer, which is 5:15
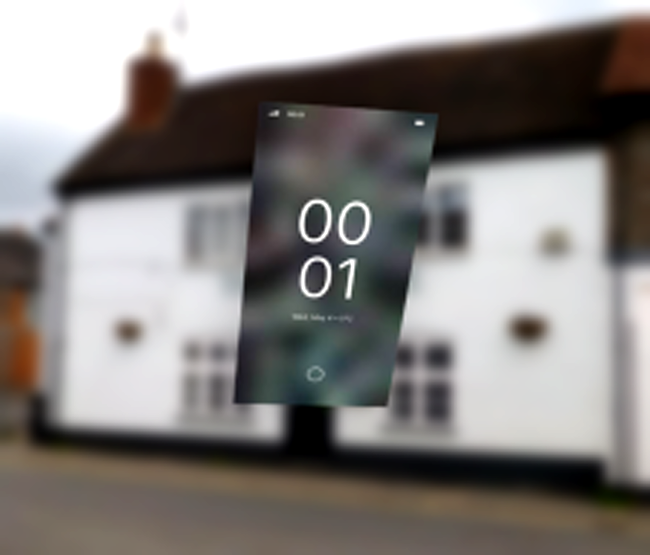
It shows 0:01
